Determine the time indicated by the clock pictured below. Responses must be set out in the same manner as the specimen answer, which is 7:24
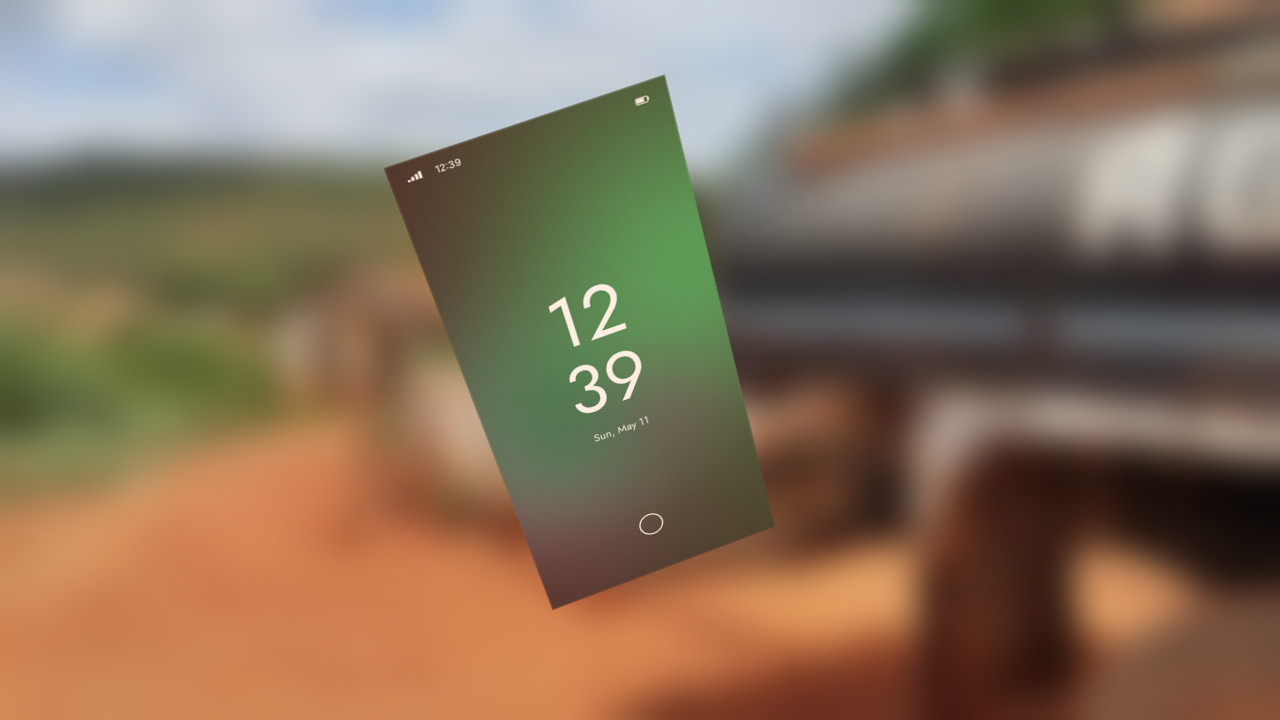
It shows 12:39
